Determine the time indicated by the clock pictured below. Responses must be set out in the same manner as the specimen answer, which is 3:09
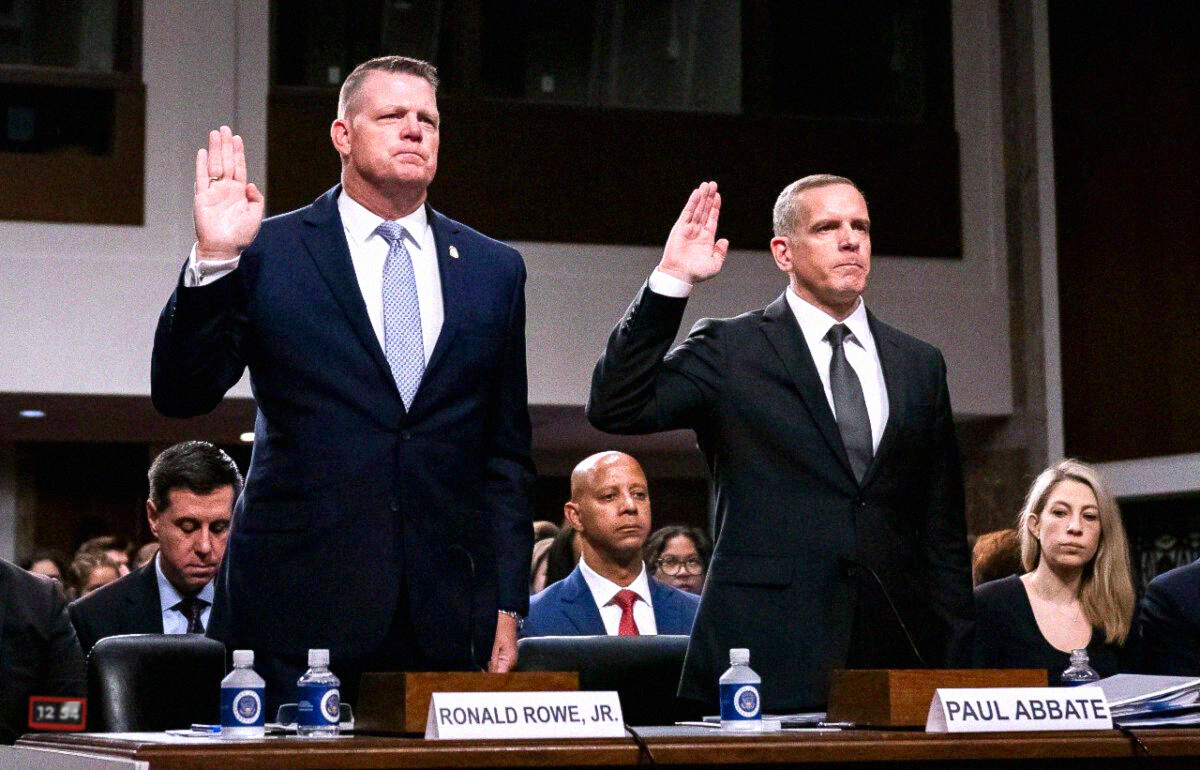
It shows 12:54
